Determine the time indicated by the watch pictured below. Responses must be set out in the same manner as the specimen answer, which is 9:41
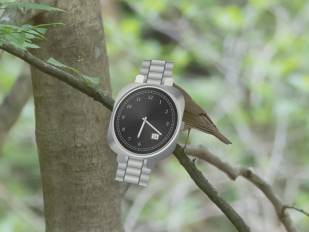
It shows 6:20
